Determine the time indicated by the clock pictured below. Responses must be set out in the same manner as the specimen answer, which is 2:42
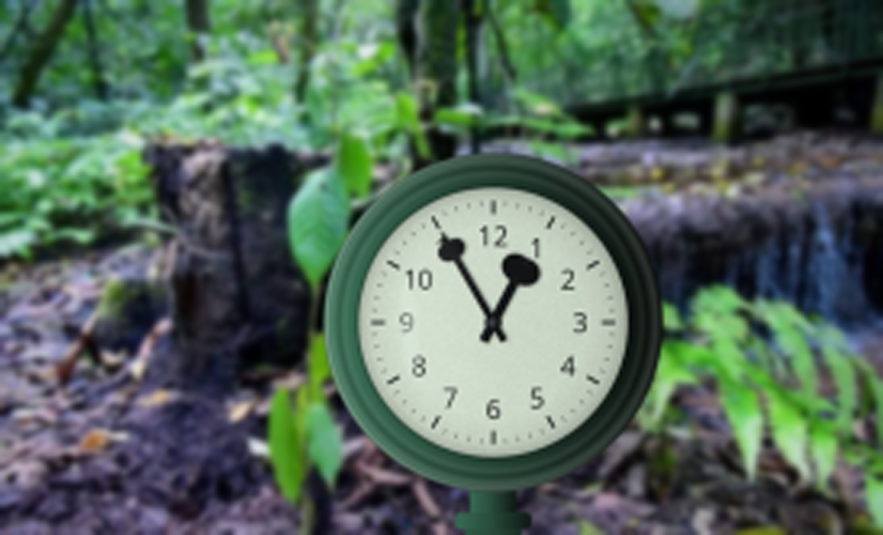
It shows 12:55
